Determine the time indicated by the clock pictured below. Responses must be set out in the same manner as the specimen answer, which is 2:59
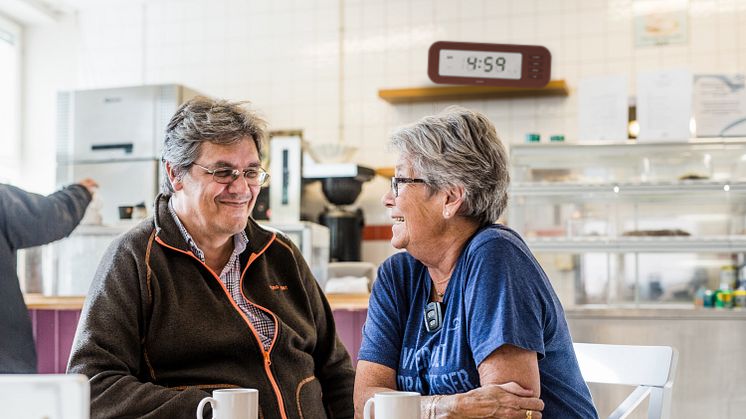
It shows 4:59
